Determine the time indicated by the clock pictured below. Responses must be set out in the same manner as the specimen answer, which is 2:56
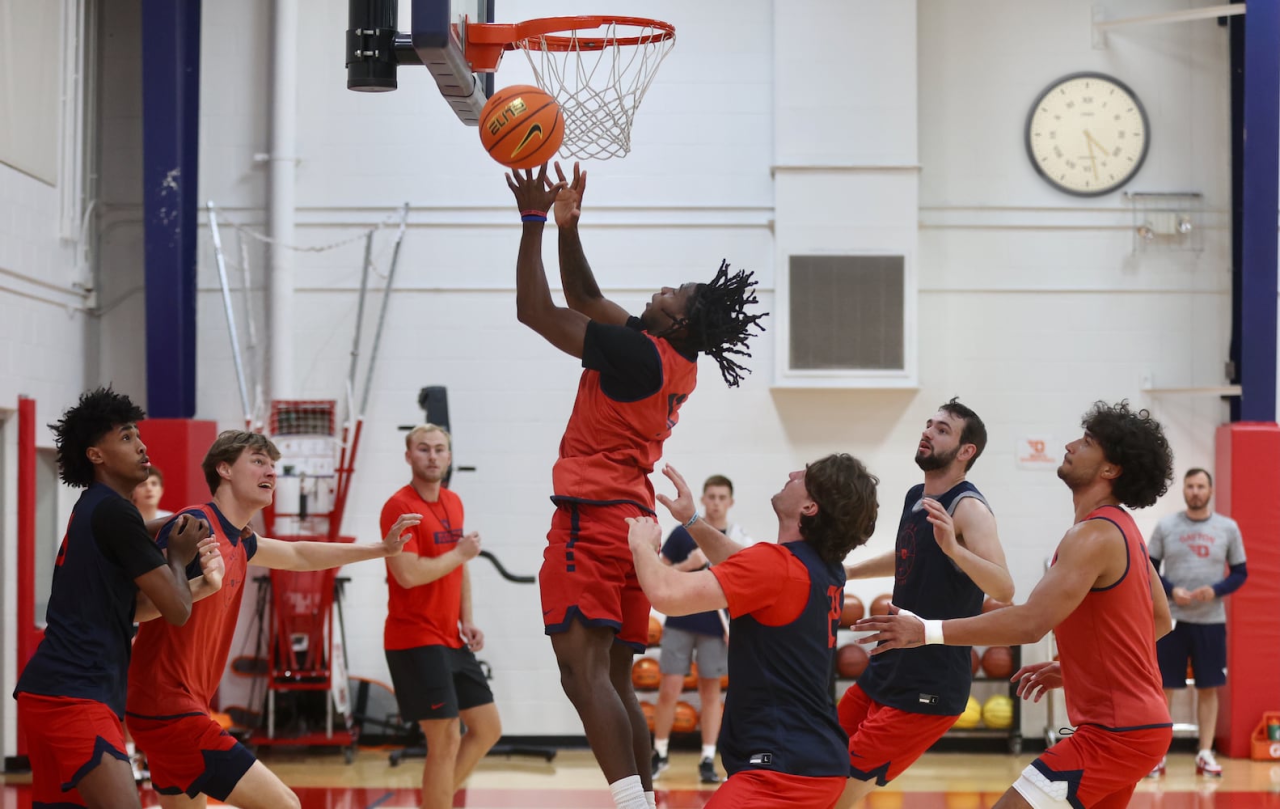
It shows 4:28
